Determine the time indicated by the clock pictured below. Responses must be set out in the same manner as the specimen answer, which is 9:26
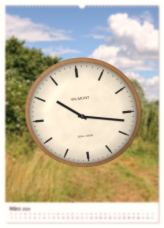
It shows 10:17
